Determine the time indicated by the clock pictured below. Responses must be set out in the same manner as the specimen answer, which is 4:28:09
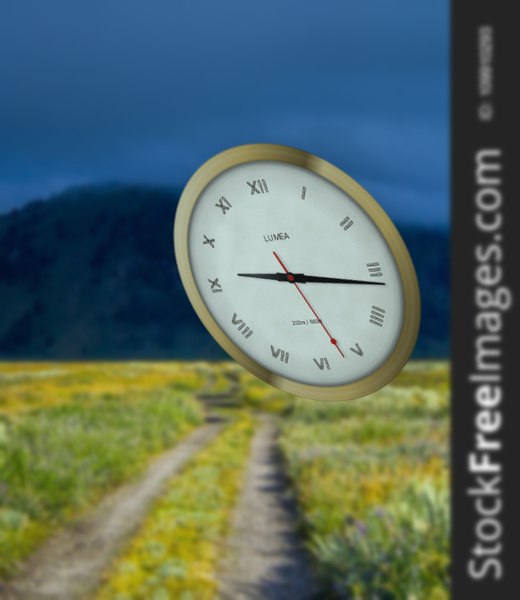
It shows 9:16:27
